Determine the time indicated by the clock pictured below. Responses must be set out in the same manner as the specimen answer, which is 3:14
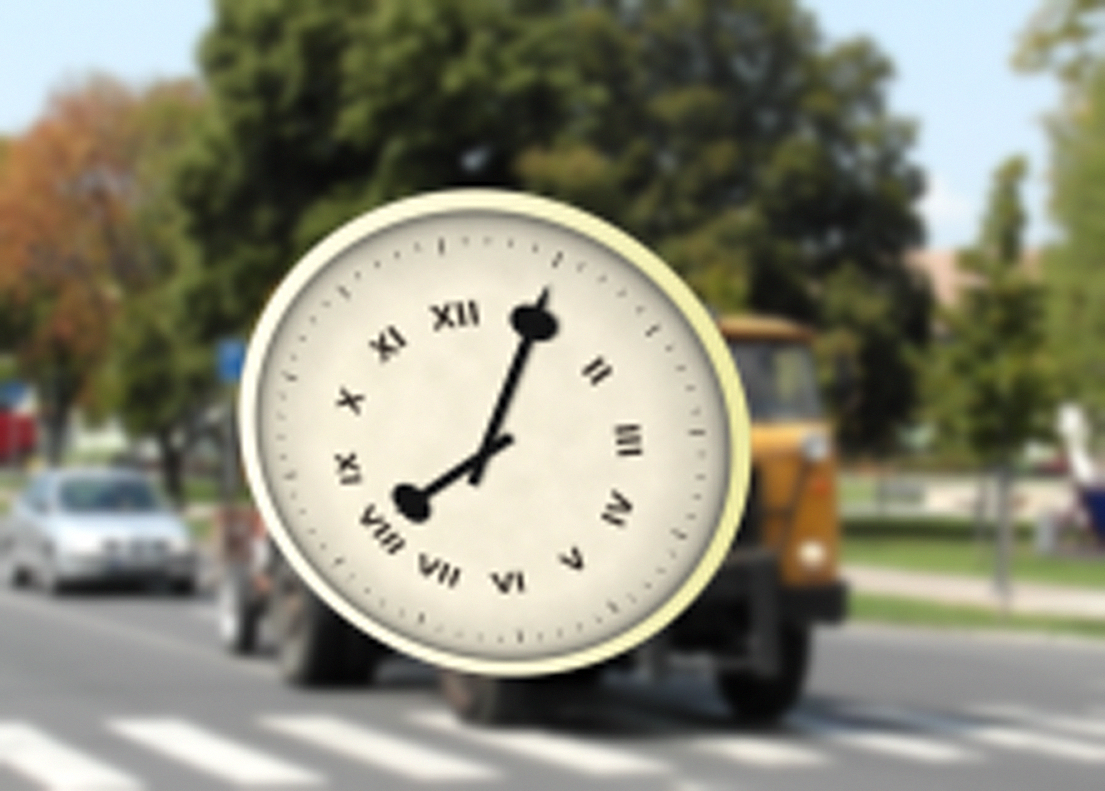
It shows 8:05
